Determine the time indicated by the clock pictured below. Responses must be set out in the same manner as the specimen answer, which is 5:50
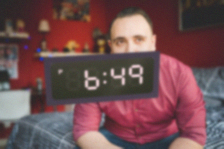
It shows 6:49
